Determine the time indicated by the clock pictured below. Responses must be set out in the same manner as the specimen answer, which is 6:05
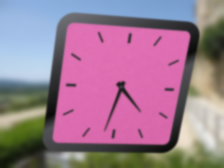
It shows 4:32
